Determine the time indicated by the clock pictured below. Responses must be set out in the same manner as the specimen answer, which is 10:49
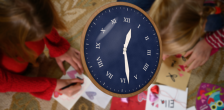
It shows 12:28
